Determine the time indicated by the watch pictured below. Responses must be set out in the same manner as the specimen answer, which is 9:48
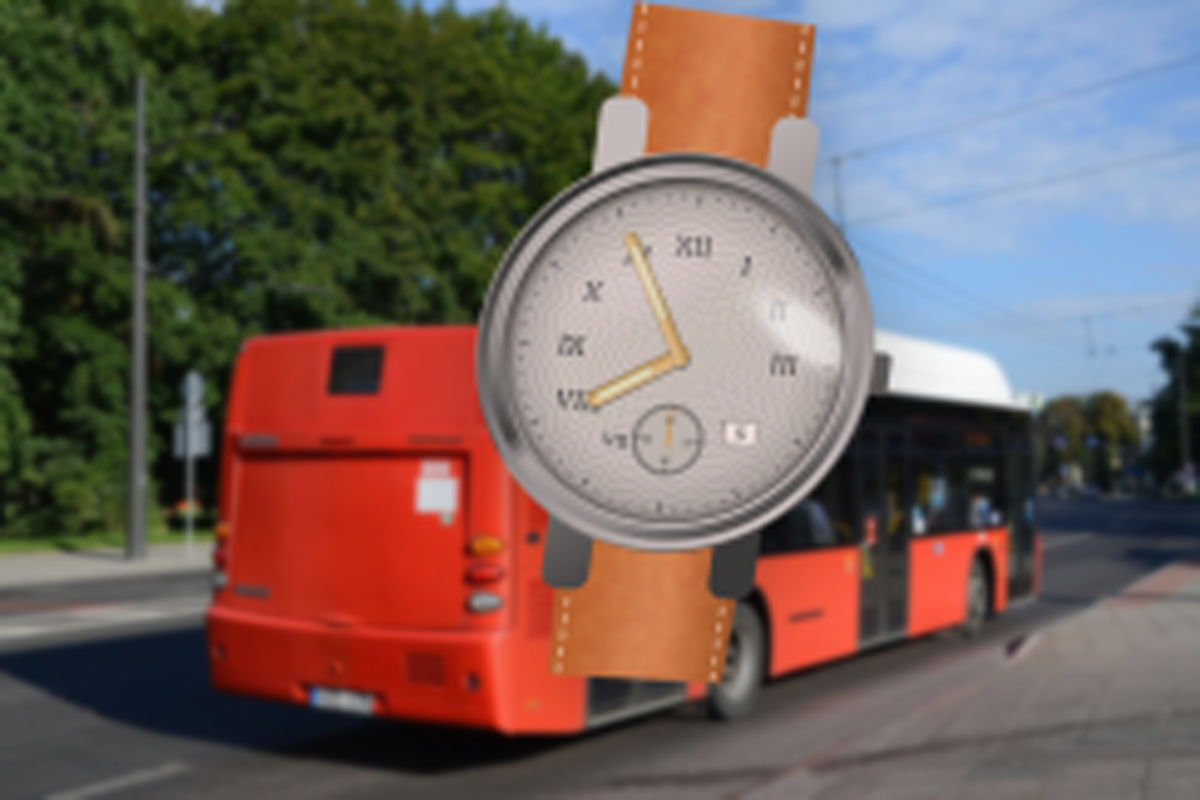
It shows 7:55
